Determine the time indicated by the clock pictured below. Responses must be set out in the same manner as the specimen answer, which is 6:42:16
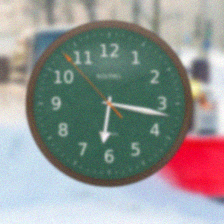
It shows 6:16:53
